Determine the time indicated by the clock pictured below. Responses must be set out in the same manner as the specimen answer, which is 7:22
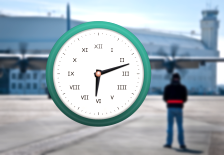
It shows 6:12
